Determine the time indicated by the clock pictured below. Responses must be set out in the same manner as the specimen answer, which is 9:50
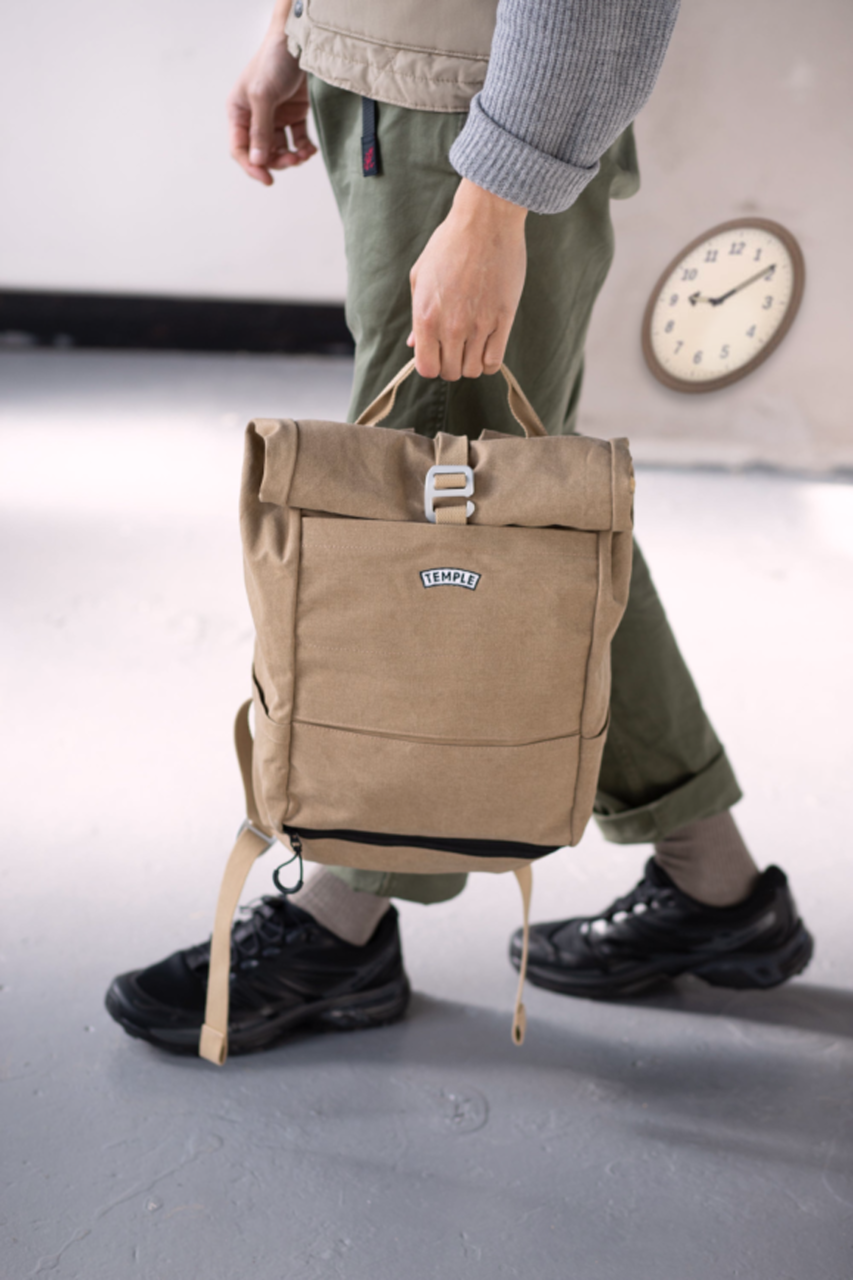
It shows 9:09
